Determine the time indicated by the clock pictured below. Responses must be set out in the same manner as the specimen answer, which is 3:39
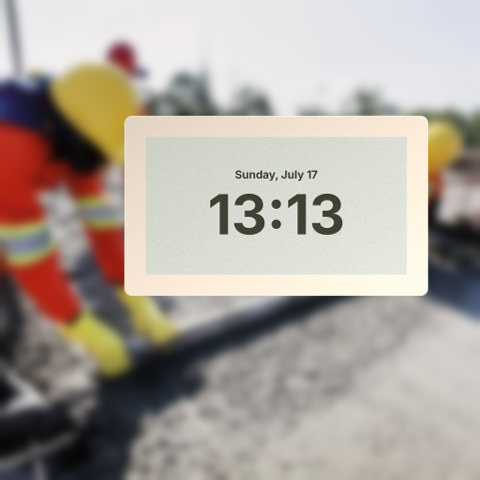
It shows 13:13
